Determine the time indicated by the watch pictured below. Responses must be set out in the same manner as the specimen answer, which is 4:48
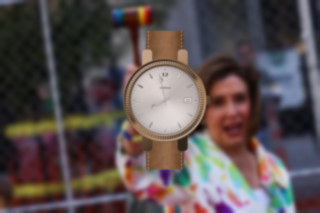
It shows 7:58
